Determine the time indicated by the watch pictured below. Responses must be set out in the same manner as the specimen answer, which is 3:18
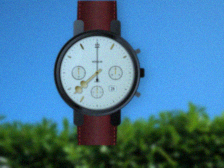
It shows 7:38
